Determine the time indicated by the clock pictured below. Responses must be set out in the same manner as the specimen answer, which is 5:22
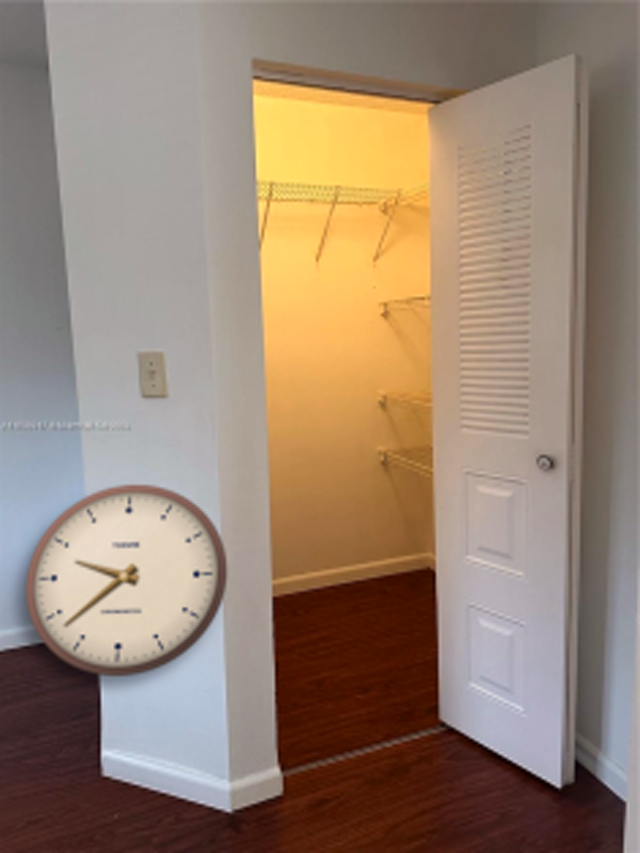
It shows 9:38
